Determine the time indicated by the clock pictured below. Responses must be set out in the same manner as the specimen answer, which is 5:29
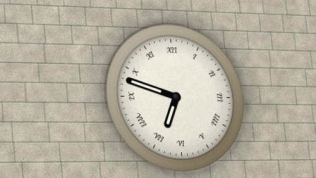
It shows 6:48
